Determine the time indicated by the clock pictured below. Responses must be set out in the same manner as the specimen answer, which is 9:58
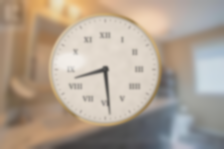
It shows 8:29
